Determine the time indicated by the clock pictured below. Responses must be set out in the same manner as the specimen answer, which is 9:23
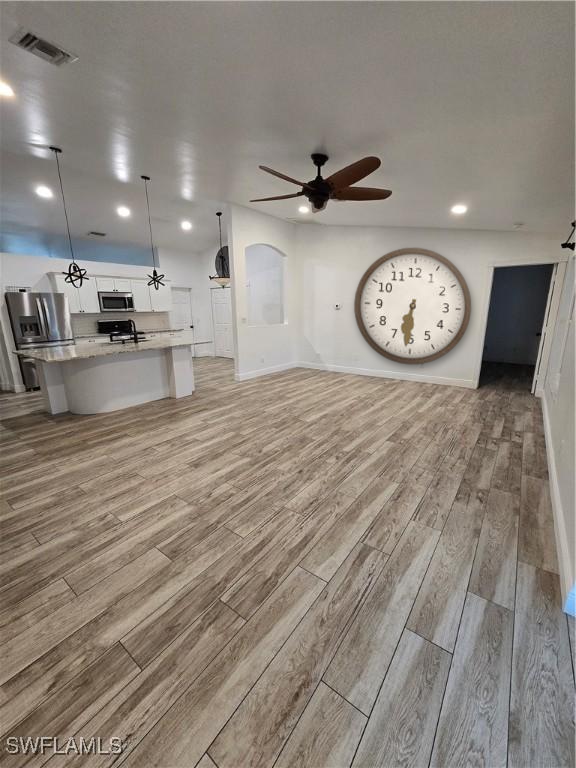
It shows 6:31
